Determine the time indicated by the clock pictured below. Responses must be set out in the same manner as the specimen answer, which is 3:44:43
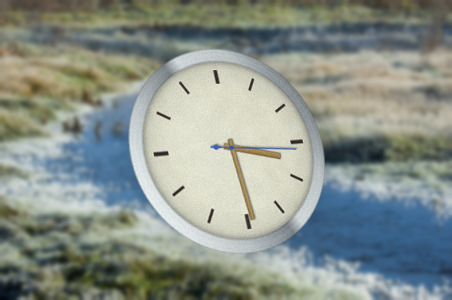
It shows 3:29:16
